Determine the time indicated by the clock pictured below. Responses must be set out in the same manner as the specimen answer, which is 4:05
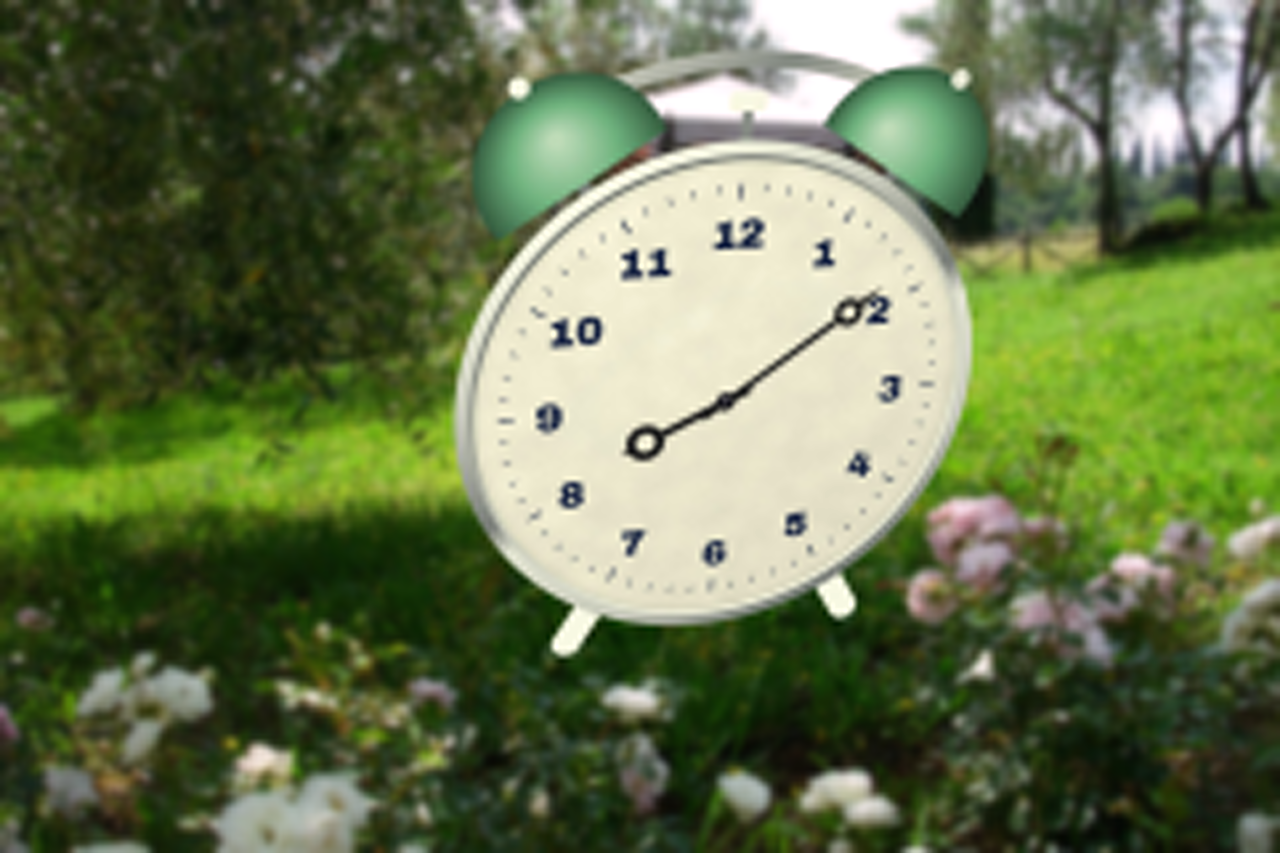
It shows 8:09
